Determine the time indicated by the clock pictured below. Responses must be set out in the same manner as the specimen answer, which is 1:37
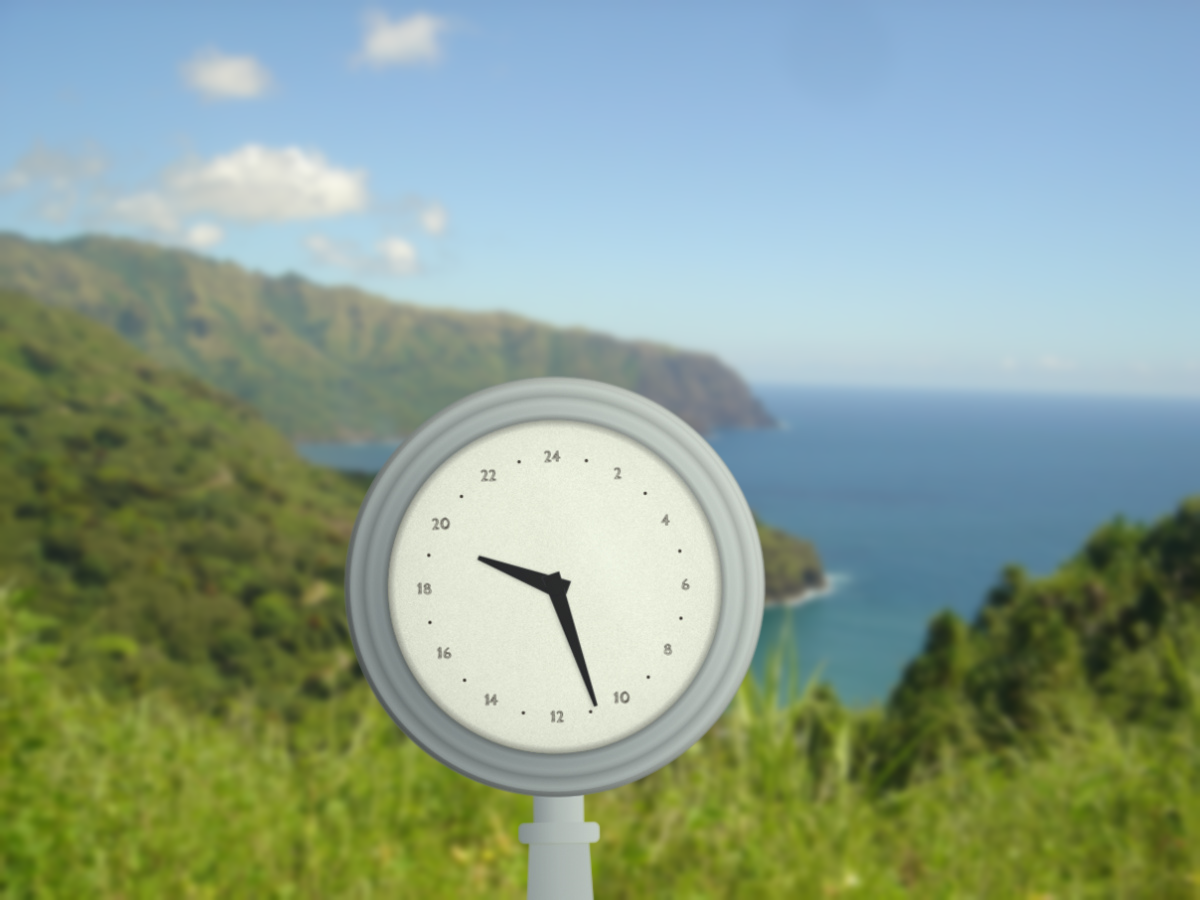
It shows 19:27
